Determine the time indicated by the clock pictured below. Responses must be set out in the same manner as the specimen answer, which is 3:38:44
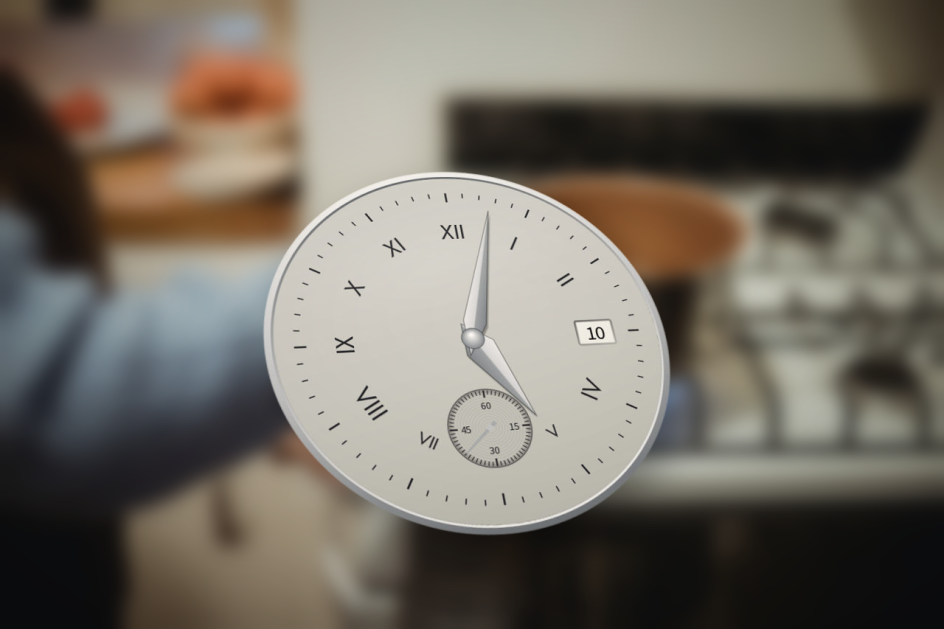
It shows 5:02:38
